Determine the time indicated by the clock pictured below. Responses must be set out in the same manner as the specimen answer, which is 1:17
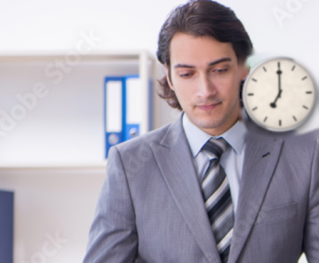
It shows 7:00
